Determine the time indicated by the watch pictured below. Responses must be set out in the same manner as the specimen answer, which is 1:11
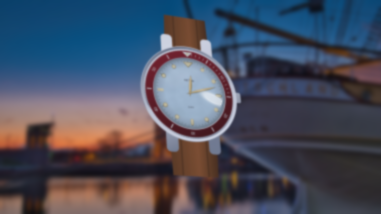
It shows 12:12
